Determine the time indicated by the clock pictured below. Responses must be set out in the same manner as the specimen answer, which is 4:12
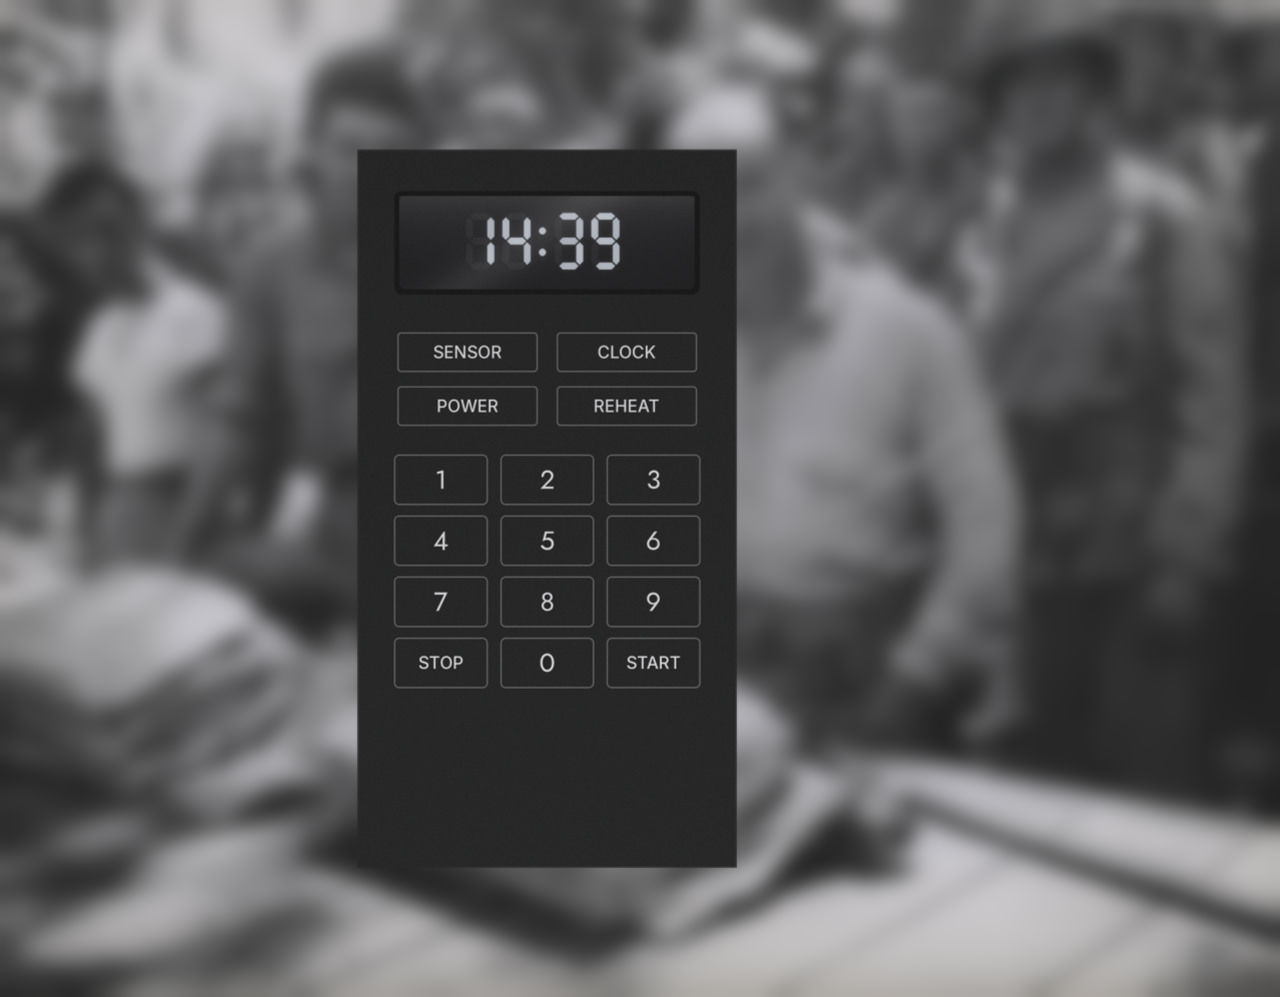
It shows 14:39
